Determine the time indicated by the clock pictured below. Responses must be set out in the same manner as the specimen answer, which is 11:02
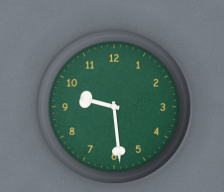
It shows 9:29
